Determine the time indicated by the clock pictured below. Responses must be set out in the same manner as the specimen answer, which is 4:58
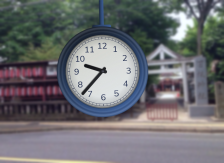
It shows 9:37
